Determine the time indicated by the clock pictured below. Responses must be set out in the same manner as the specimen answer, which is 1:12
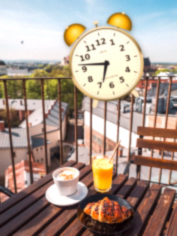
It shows 6:47
